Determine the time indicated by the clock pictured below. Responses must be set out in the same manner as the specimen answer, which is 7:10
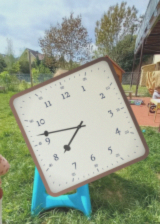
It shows 7:47
